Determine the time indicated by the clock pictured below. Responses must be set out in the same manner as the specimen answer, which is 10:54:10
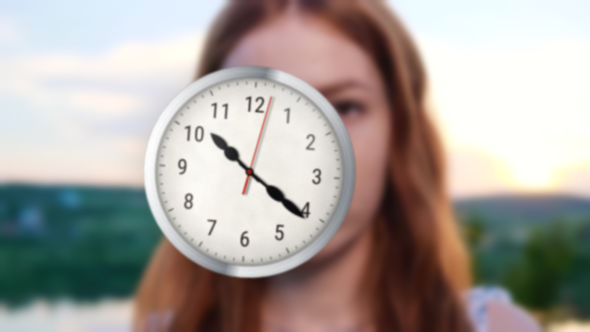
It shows 10:21:02
